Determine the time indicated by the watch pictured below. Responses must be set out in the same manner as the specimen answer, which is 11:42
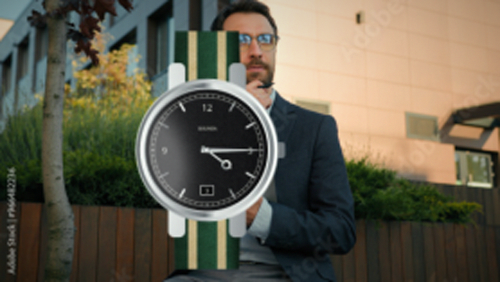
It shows 4:15
